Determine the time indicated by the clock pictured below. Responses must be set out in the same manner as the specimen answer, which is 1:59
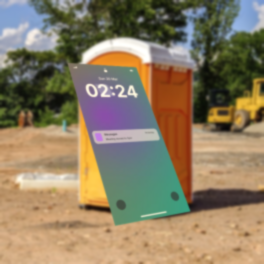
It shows 2:24
